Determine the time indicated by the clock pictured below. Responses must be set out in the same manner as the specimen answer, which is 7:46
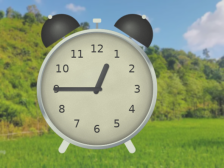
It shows 12:45
